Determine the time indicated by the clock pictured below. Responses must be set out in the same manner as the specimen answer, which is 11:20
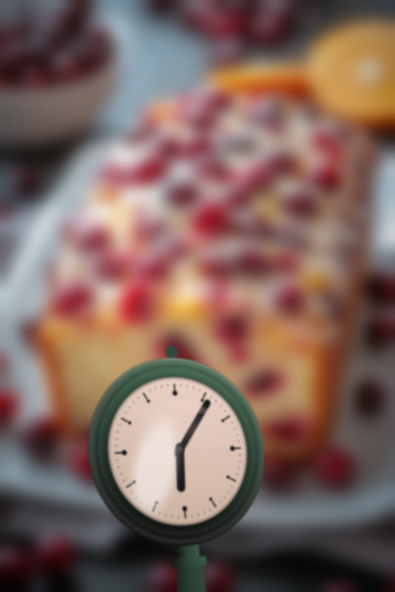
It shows 6:06
